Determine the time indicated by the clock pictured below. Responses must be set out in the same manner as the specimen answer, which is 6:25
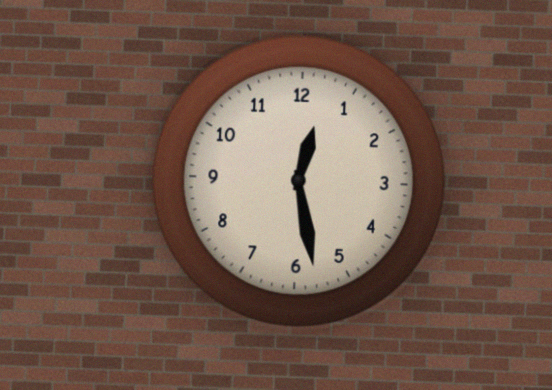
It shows 12:28
